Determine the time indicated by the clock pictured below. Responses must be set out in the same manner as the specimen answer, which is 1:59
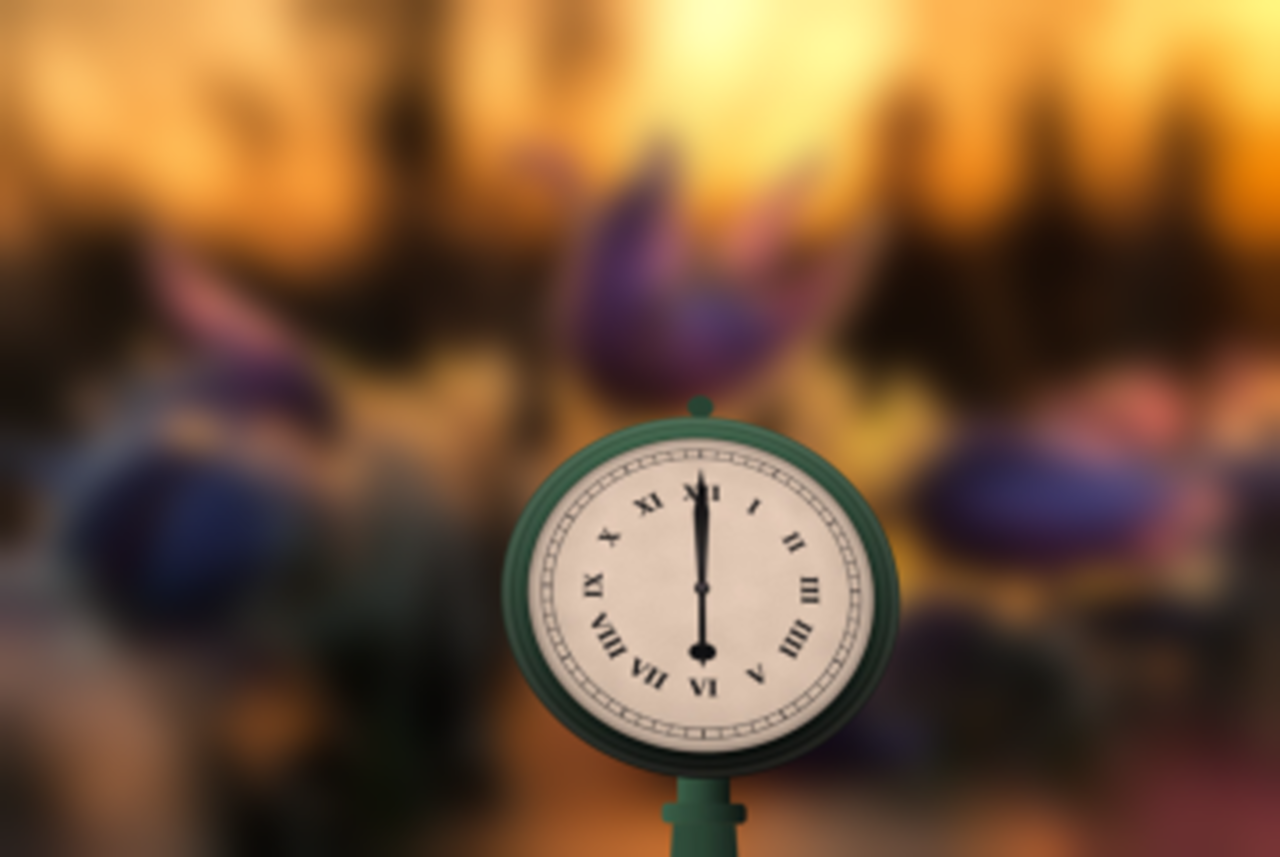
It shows 6:00
